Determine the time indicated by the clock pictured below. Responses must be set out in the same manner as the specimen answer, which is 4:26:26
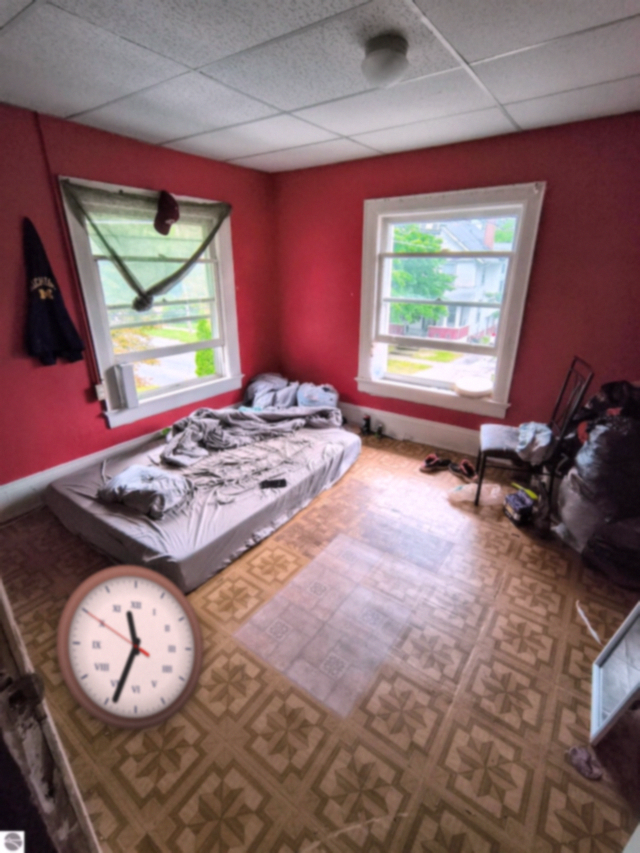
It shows 11:33:50
